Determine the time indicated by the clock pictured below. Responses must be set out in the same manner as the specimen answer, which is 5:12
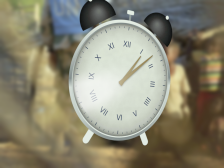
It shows 1:08
